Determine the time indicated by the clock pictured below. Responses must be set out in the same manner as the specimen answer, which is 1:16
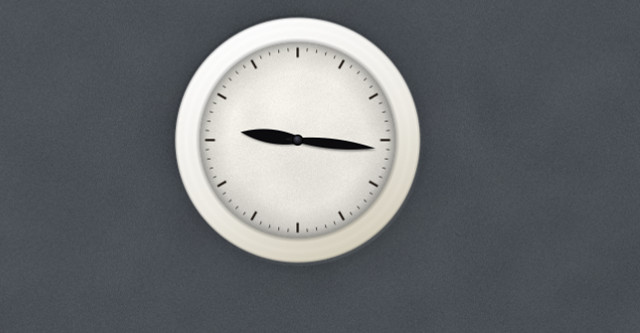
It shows 9:16
